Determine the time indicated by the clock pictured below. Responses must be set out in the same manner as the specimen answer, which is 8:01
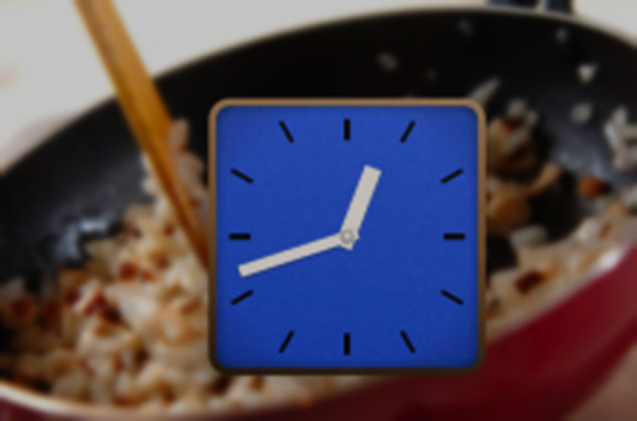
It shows 12:42
